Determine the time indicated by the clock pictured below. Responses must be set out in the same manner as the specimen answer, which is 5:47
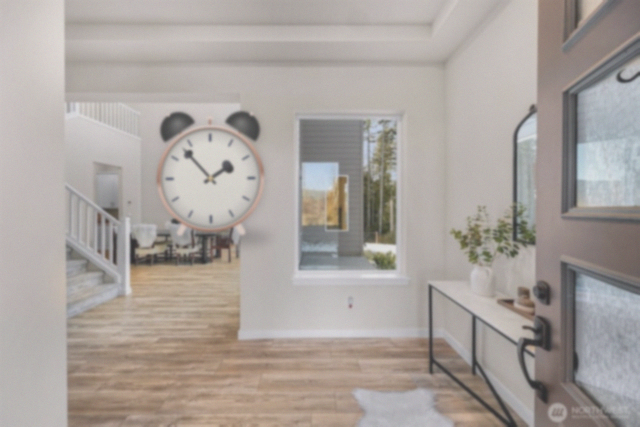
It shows 1:53
